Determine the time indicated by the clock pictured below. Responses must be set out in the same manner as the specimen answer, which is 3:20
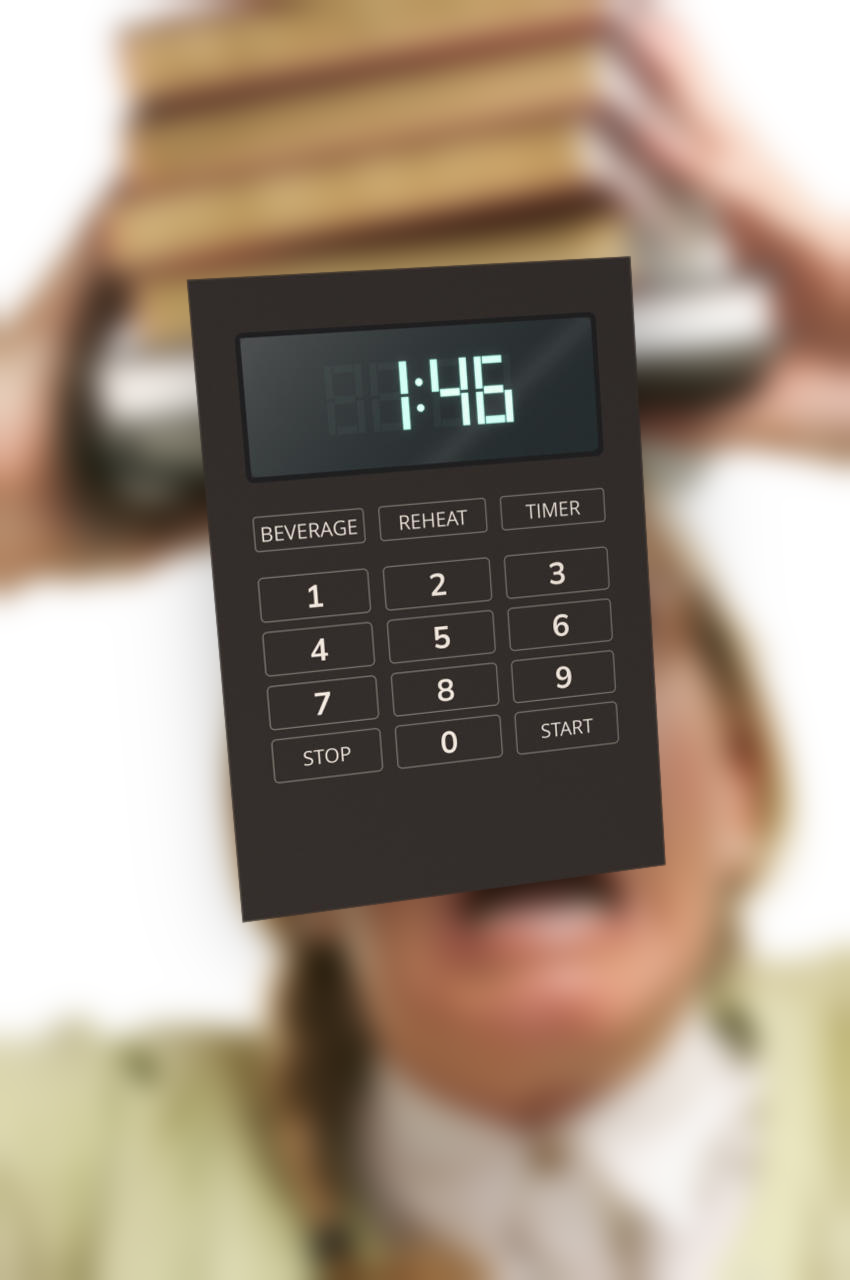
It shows 1:46
